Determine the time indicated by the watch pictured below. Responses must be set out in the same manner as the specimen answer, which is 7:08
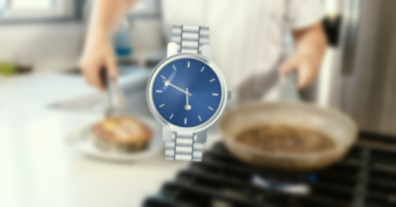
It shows 5:49
